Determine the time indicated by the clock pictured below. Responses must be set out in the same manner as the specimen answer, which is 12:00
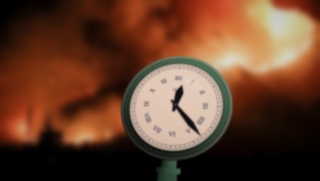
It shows 12:23
